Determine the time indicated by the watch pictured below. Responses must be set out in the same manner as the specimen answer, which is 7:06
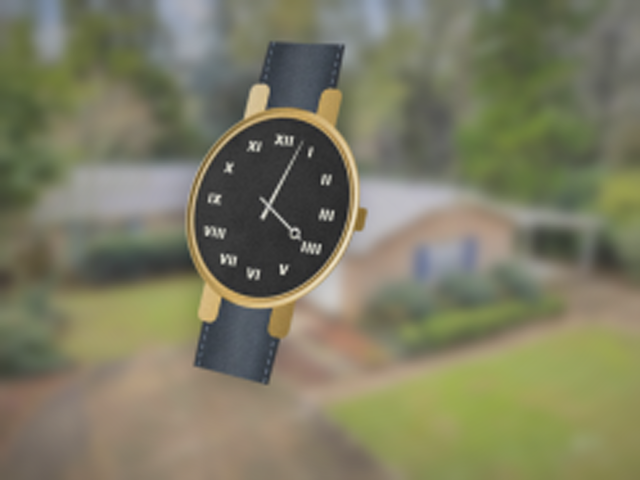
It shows 4:03
